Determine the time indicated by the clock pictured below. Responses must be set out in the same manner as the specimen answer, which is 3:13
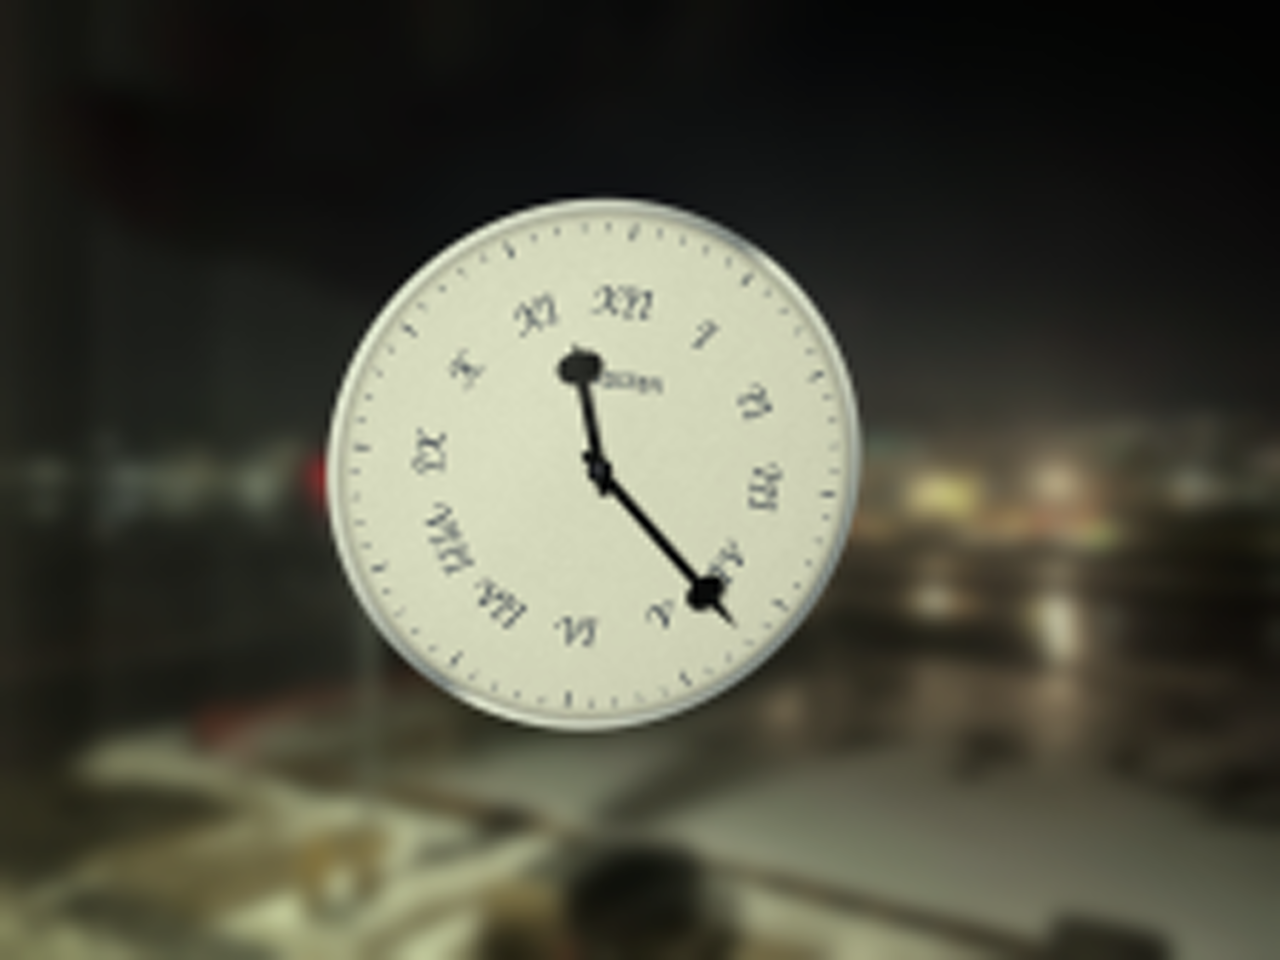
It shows 11:22
